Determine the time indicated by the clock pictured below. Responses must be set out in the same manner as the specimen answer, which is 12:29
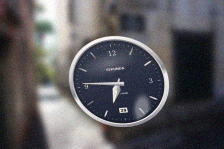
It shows 6:46
